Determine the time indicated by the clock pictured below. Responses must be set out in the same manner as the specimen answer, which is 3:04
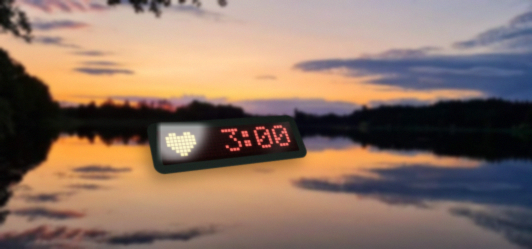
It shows 3:00
